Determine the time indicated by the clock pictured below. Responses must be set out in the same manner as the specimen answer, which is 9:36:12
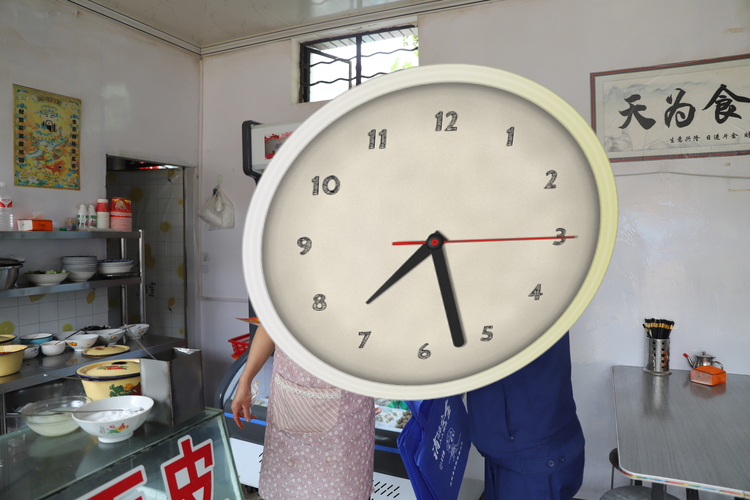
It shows 7:27:15
